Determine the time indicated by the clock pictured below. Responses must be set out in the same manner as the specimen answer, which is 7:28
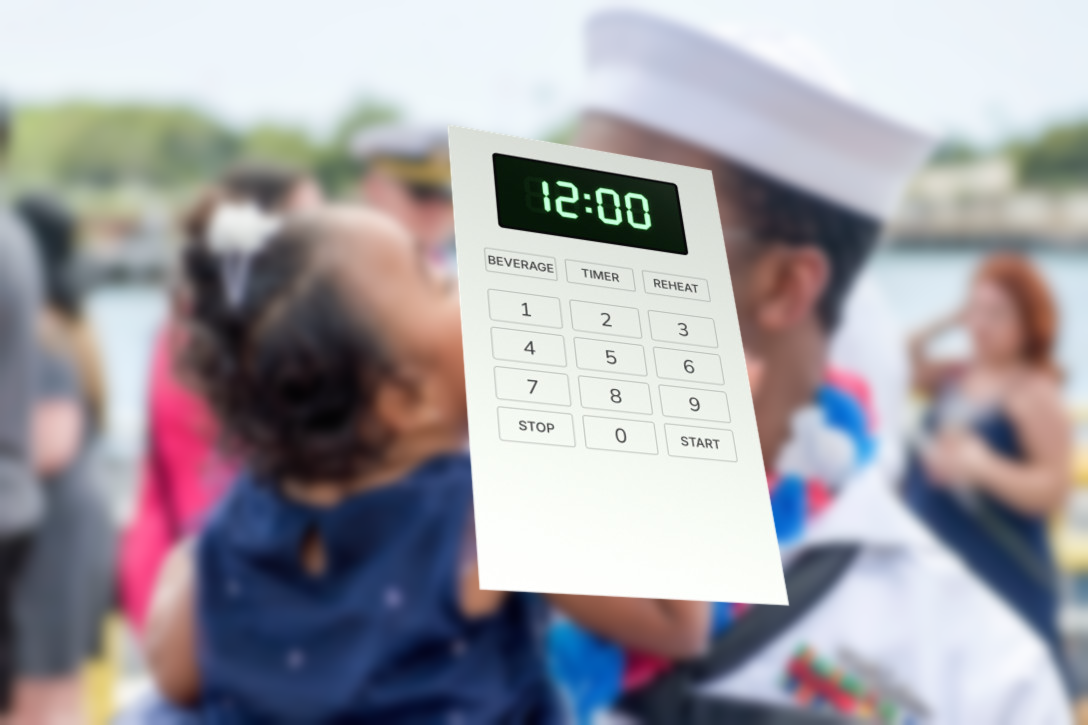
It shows 12:00
